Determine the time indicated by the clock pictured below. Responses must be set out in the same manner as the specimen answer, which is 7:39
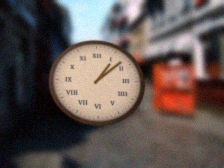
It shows 1:08
